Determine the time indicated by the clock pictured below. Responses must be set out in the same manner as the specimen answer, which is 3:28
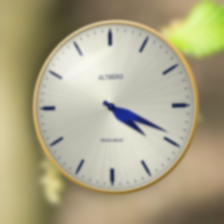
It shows 4:19
